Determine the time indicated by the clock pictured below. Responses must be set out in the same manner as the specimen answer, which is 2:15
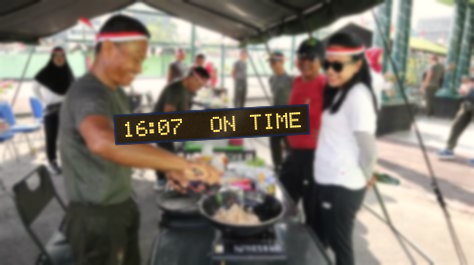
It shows 16:07
